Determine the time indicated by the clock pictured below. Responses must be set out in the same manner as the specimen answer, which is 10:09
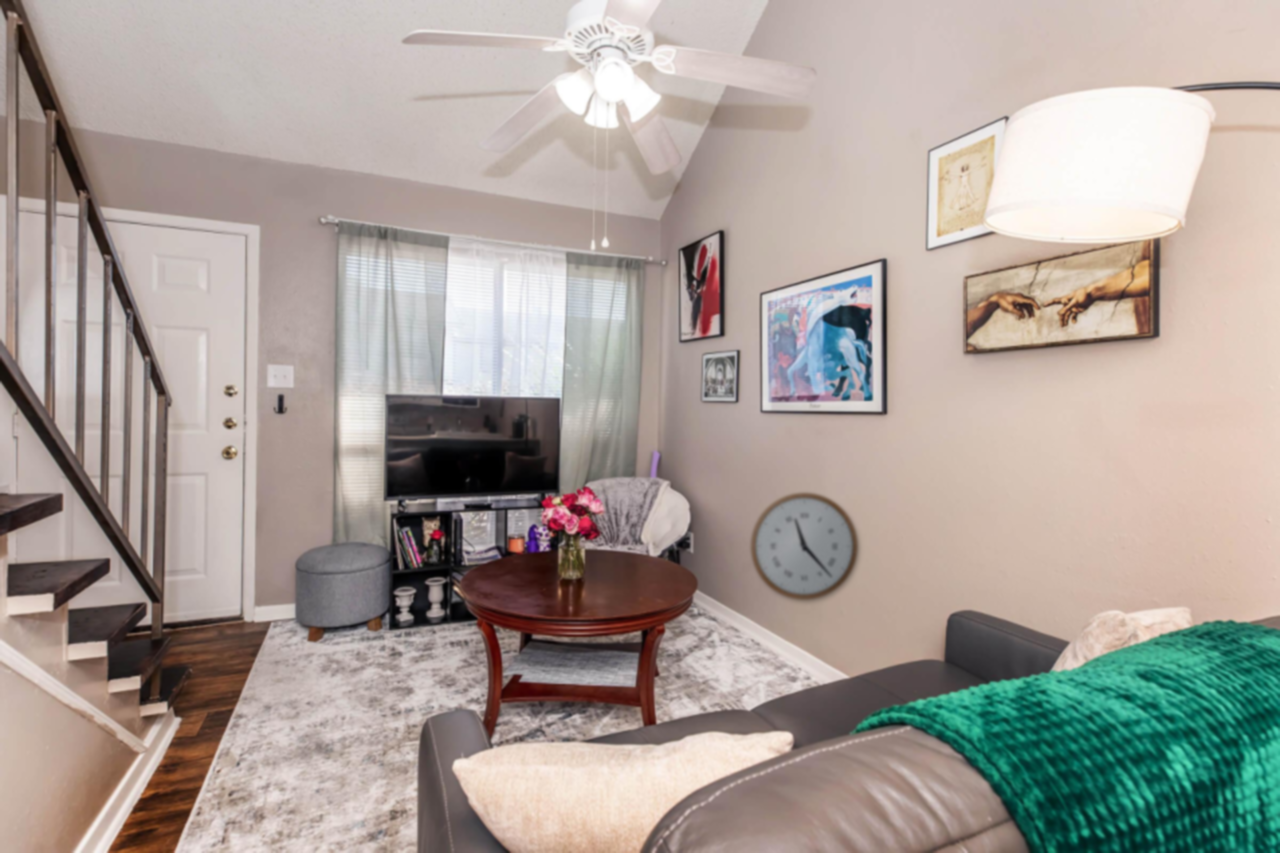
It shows 11:23
